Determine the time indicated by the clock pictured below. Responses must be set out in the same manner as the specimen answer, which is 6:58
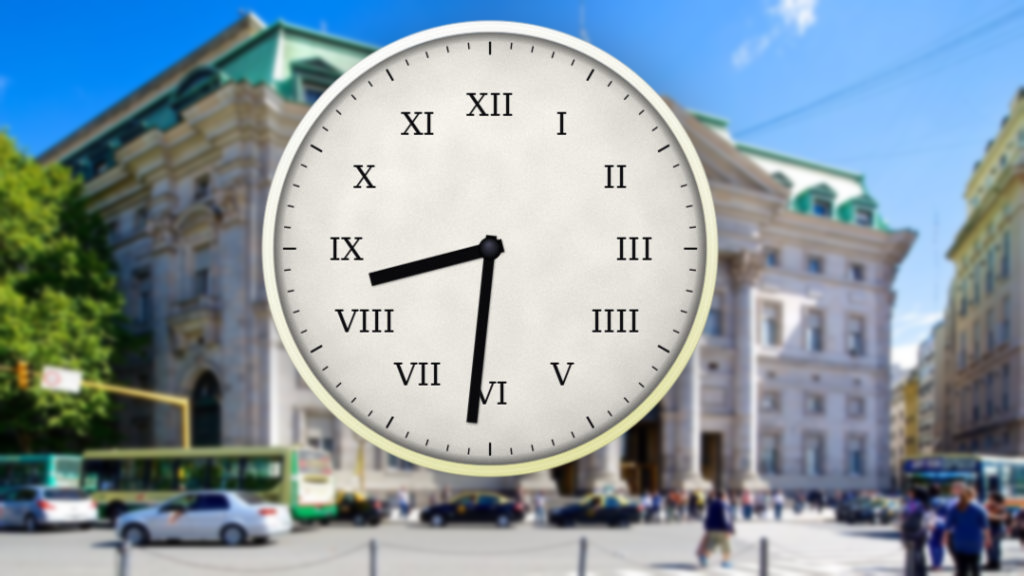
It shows 8:31
